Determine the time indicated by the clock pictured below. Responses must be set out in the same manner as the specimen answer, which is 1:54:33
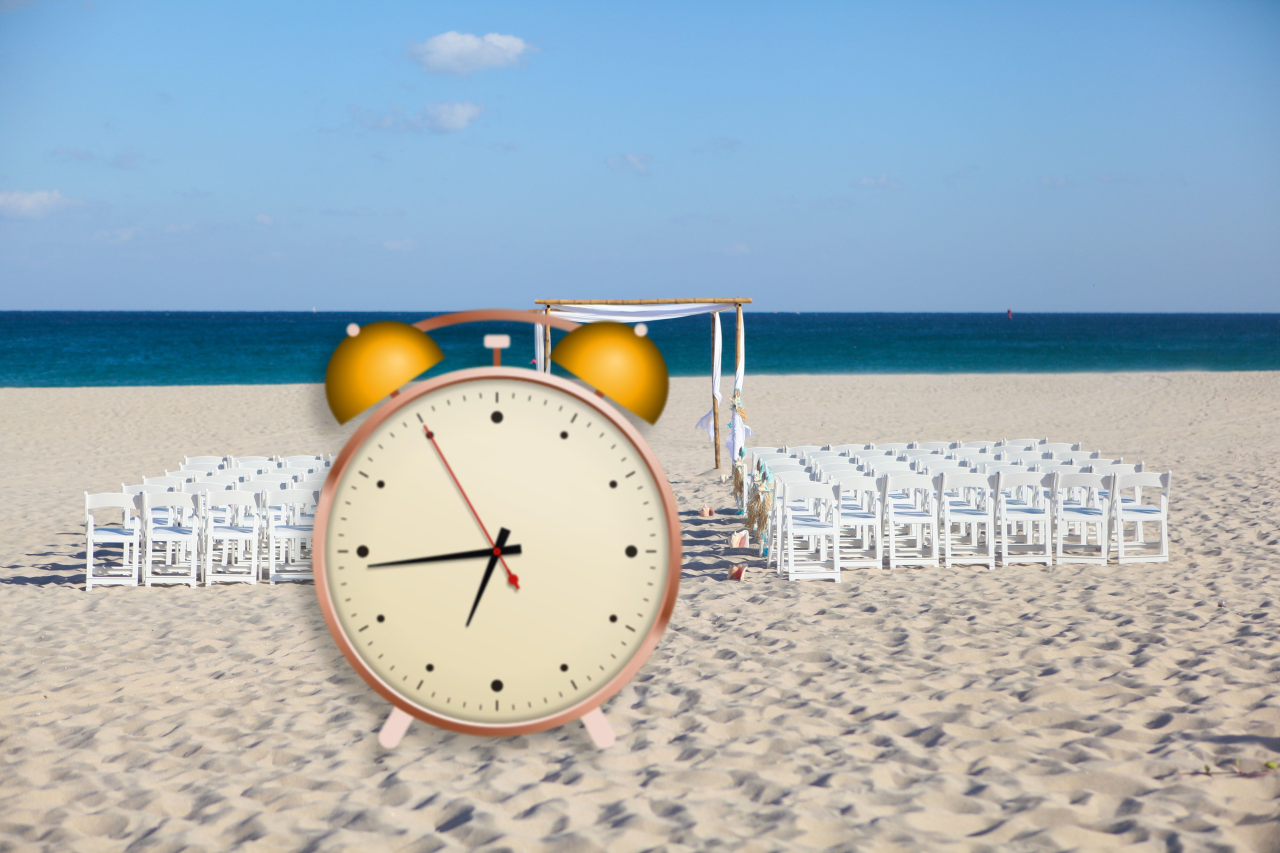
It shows 6:43:55
